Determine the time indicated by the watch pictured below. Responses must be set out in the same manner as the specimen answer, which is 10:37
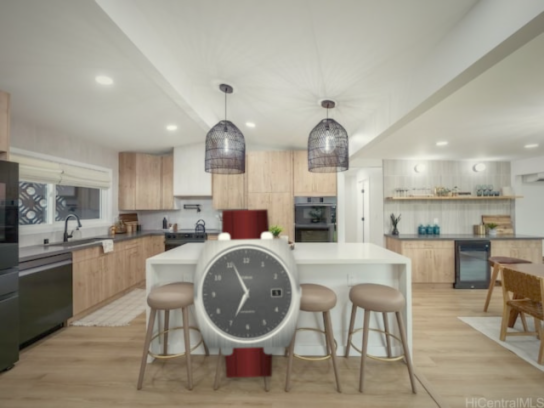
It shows 6:56
